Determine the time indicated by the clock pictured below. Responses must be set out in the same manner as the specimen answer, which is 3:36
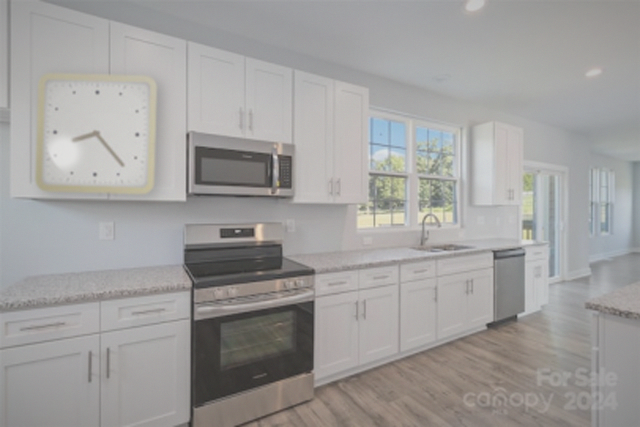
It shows 8:23
